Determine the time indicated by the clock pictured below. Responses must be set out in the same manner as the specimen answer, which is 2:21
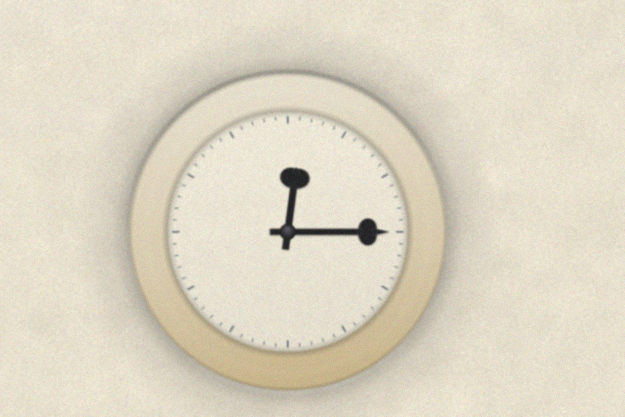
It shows 12:15
